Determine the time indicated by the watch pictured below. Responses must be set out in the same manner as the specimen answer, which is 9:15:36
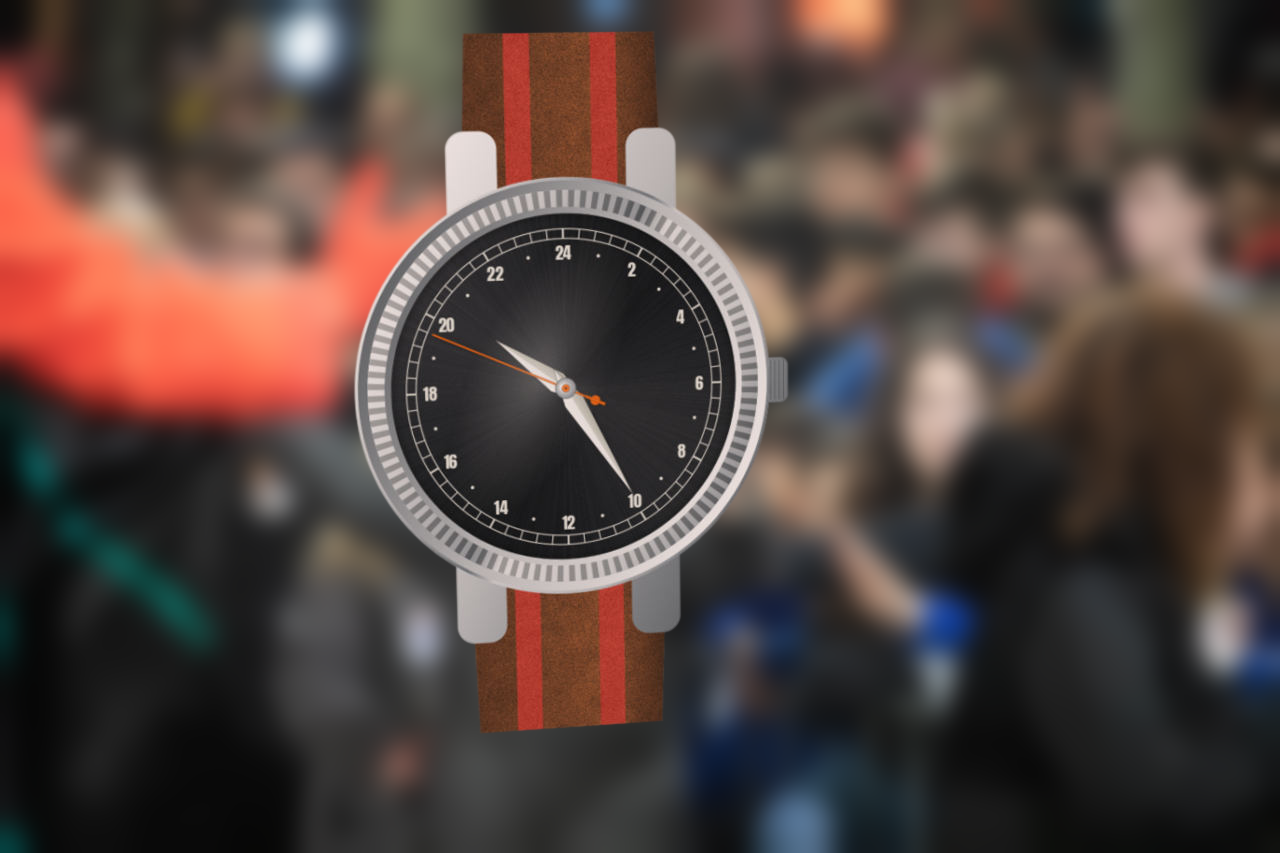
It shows 20:24:49
